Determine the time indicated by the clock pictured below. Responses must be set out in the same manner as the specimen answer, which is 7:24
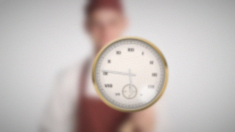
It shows 5:46
